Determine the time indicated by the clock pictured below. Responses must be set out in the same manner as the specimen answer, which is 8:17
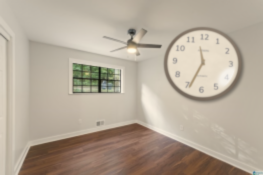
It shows 11:34
